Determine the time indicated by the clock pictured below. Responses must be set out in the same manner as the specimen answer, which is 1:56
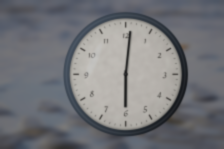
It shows 6:01
